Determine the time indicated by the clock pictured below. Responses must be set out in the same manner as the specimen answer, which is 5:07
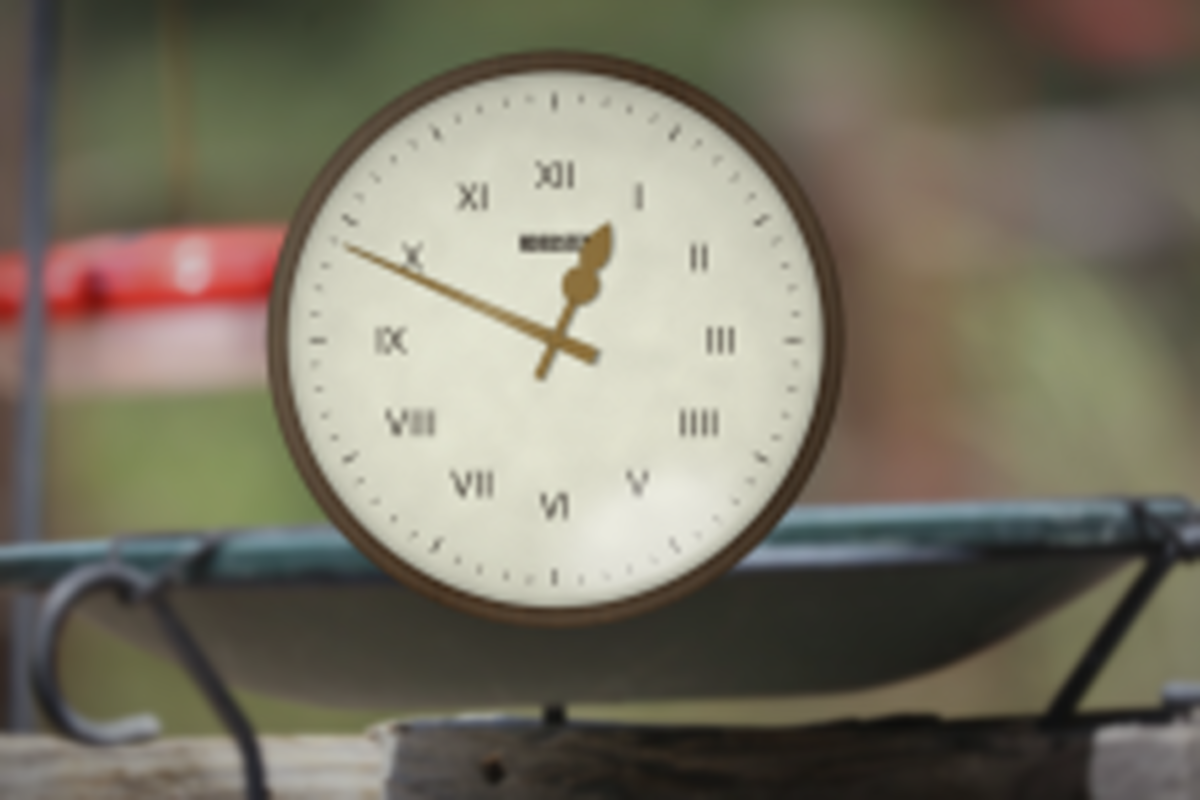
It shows 12:49
